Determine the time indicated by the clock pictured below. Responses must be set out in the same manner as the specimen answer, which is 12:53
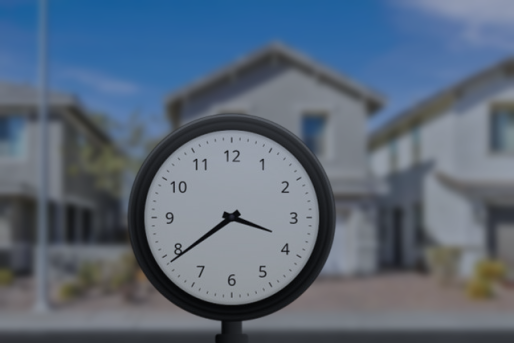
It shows 3:39
